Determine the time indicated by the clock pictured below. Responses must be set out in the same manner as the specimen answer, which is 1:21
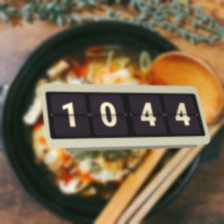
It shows 10:44
